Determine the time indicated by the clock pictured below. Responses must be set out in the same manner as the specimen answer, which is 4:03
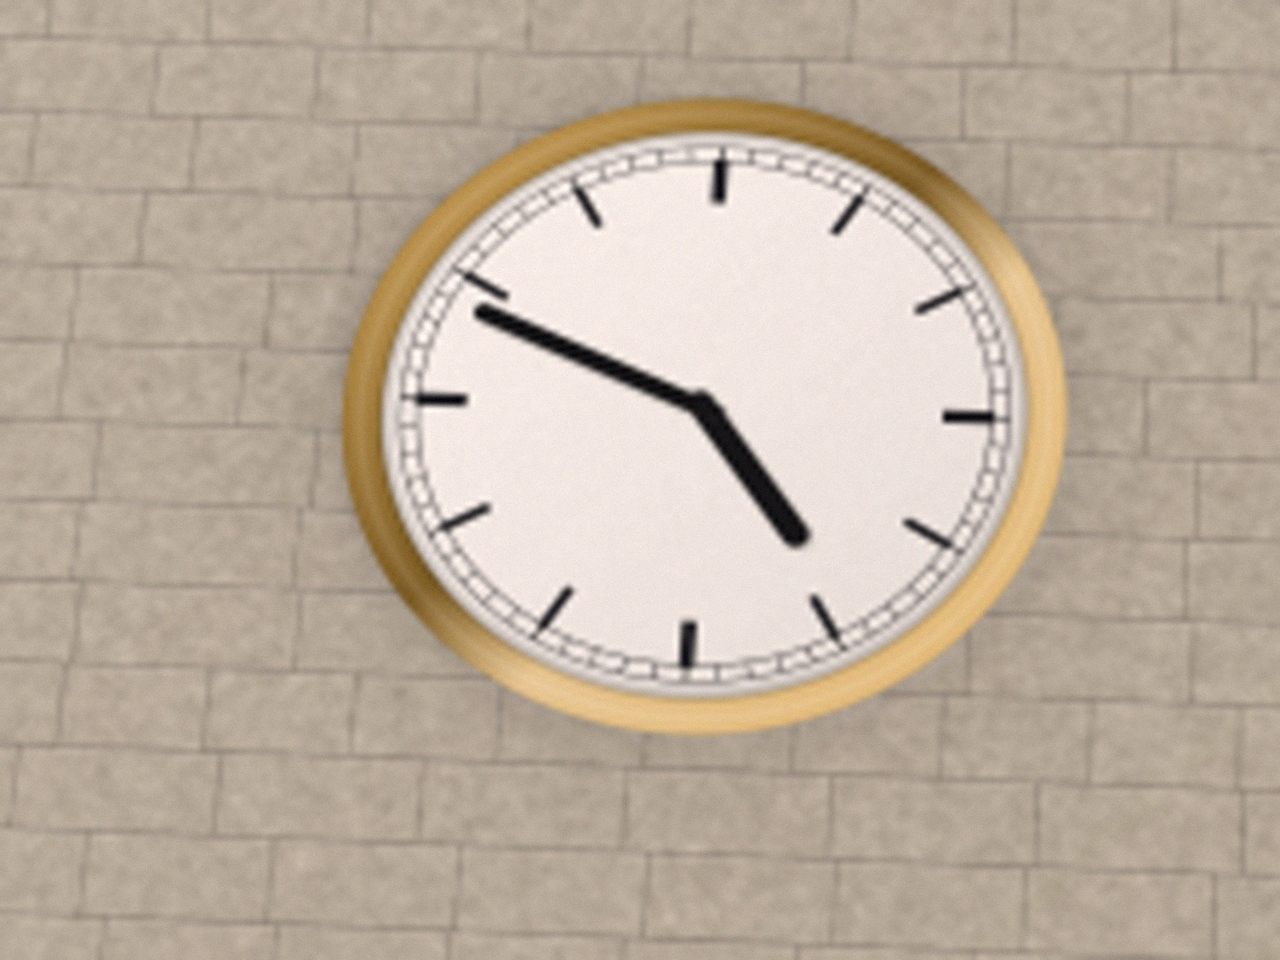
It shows 4:49
